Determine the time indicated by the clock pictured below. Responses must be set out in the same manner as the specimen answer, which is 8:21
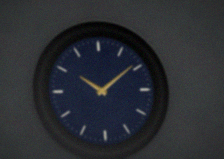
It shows 10:09
